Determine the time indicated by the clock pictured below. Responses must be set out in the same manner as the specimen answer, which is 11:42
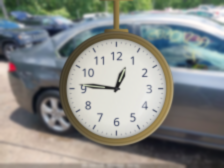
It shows 12:46
